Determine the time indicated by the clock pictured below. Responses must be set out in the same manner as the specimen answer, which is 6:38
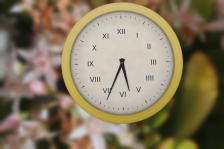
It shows 5:34
